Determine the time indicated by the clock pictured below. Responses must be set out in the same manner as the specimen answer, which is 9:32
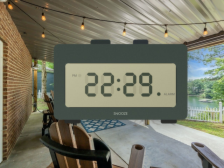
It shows 22:29
